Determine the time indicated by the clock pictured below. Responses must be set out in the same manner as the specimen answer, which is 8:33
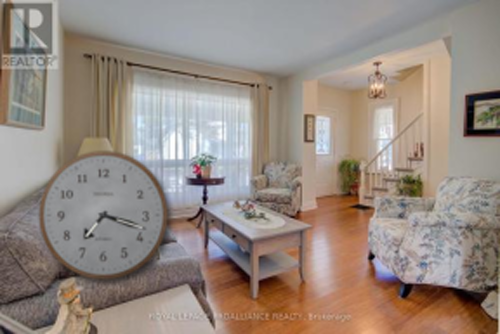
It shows 7:18
